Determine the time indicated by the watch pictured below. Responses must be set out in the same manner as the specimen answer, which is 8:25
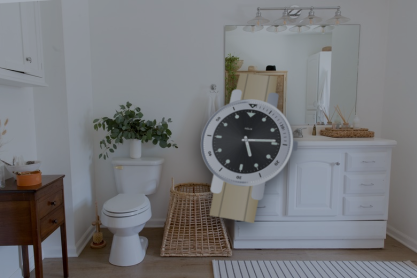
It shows 5:14
